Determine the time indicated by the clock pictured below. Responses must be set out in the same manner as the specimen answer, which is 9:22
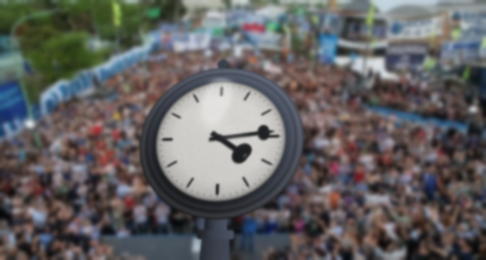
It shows 4:14
